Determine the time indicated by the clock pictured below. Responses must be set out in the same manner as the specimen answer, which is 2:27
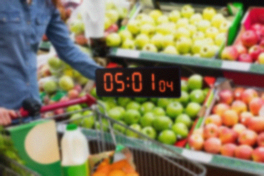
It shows 5:01
